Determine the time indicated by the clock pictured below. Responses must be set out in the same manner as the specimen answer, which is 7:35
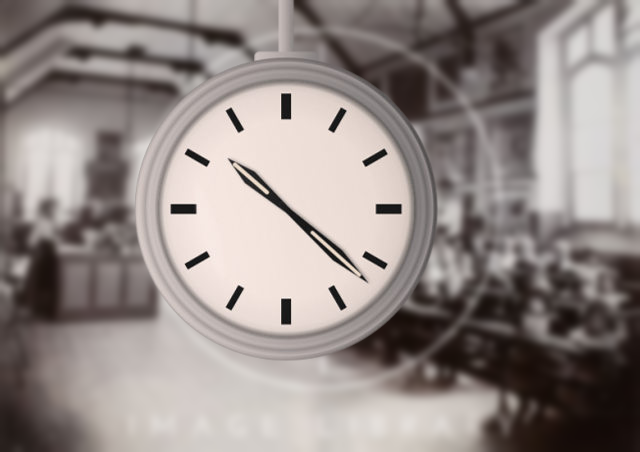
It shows 10:22
